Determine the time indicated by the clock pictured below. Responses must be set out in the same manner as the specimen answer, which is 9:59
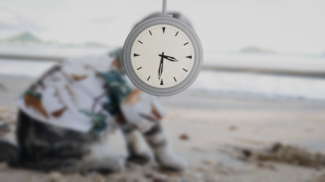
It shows 3:31
